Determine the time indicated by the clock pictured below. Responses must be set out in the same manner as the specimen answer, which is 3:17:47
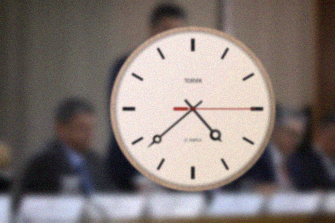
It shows 4:38:15
